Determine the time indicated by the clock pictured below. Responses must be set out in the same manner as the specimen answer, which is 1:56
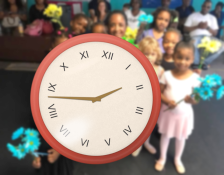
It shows 1:43
